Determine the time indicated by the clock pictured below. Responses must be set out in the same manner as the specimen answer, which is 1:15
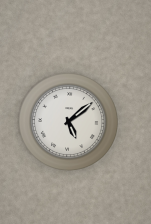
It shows 5:08
